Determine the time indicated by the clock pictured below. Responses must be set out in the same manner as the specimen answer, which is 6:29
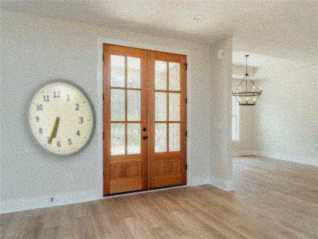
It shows 6:34
